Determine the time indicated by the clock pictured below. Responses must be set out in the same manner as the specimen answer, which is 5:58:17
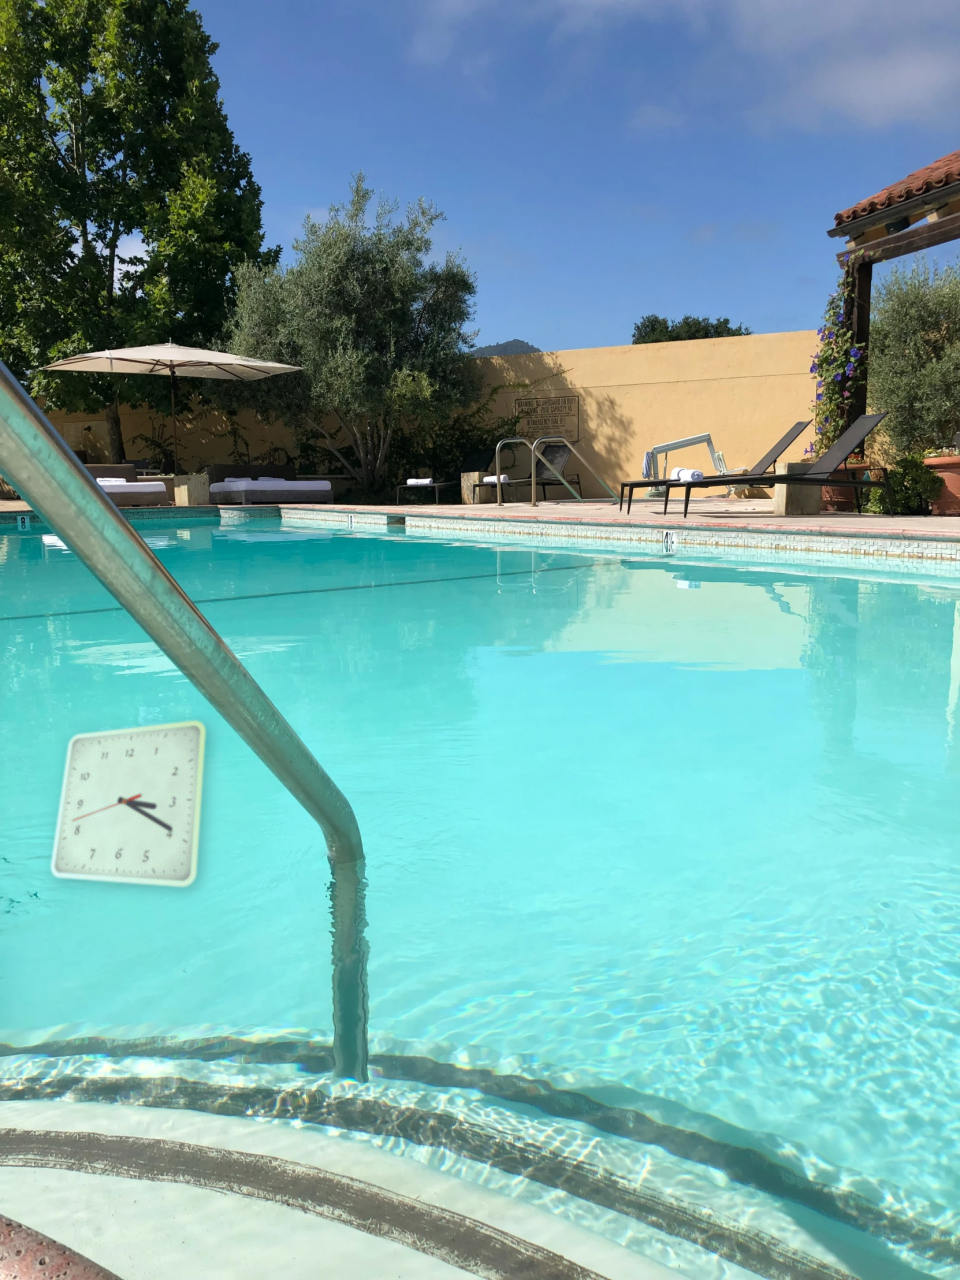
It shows 3:19:42
